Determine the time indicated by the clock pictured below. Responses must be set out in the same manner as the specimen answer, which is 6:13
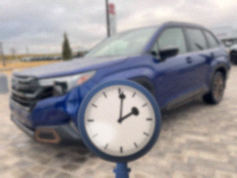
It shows 2:01
